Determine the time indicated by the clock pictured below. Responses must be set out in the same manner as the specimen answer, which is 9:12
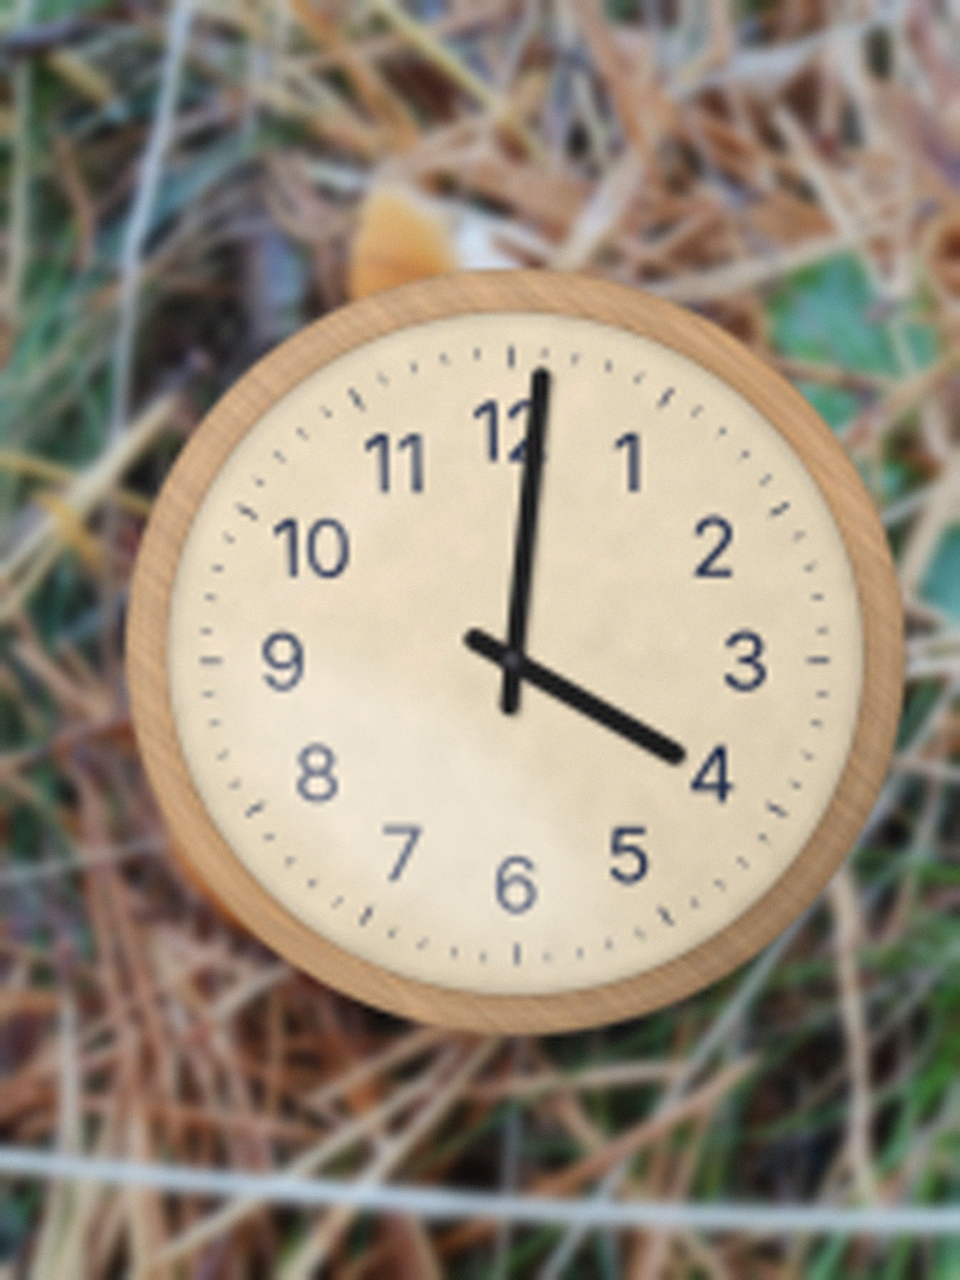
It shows 4:01
